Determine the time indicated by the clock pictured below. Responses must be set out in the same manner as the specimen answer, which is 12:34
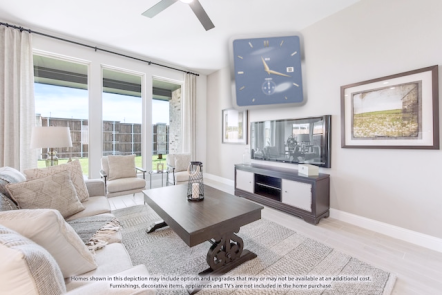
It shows 11:18
